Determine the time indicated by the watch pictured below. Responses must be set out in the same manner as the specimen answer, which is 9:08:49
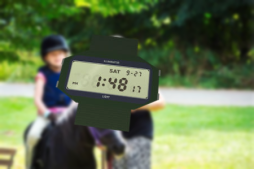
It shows 1:48:17
